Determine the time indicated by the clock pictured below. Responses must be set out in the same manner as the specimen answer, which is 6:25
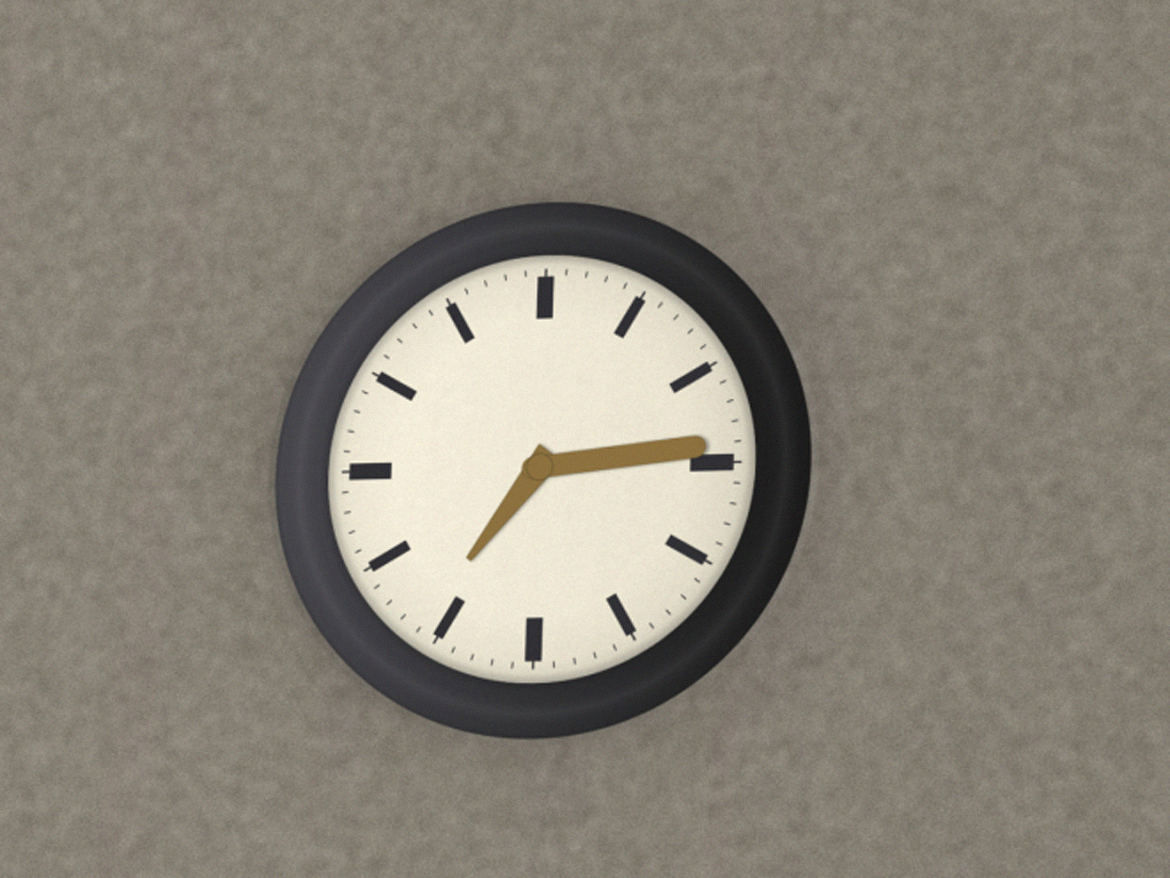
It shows 7:14
